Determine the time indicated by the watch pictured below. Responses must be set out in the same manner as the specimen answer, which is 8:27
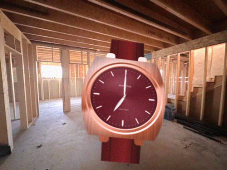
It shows 7:00
